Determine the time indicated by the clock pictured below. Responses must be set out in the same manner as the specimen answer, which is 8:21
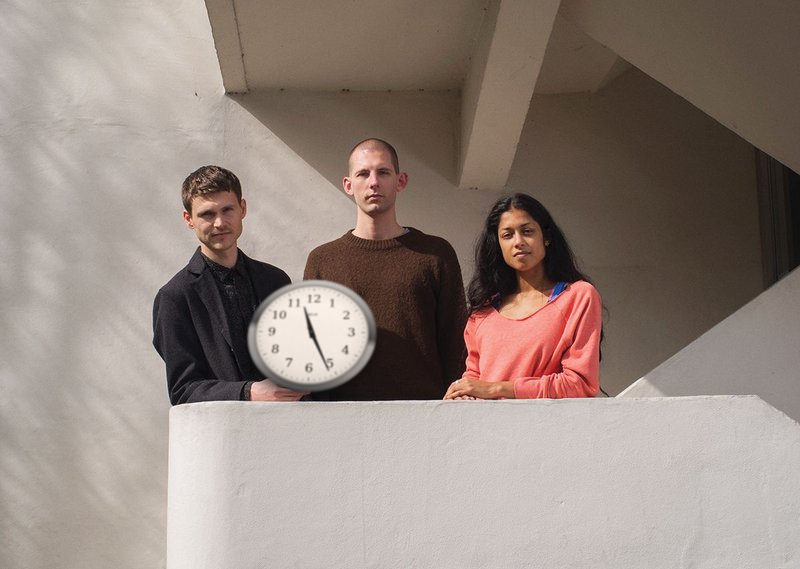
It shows 11:26
